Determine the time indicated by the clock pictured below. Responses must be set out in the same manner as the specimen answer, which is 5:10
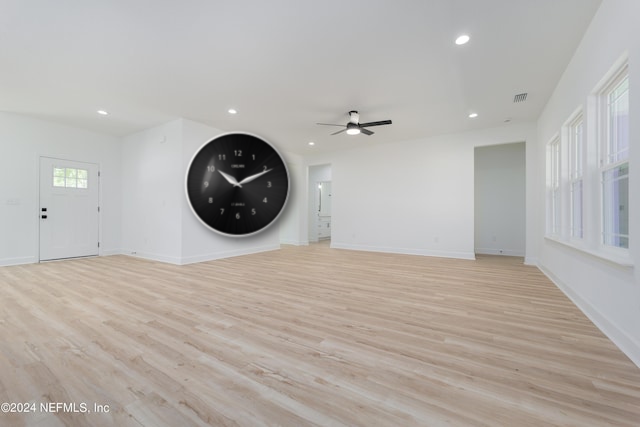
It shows 10:11
